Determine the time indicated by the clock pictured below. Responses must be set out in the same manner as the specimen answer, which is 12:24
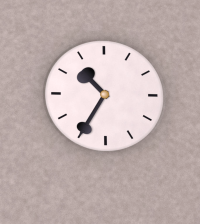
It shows 10:35
